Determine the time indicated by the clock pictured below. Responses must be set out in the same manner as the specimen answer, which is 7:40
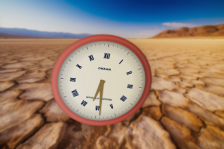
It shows 6:29
